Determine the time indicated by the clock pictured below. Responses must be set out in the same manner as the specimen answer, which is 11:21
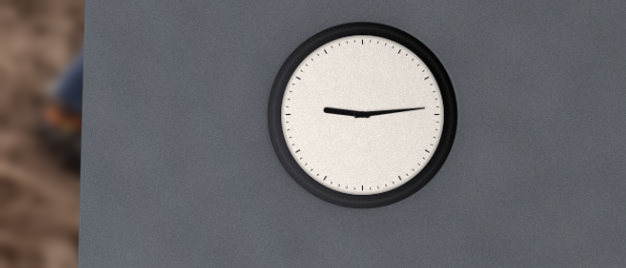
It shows 9:14
